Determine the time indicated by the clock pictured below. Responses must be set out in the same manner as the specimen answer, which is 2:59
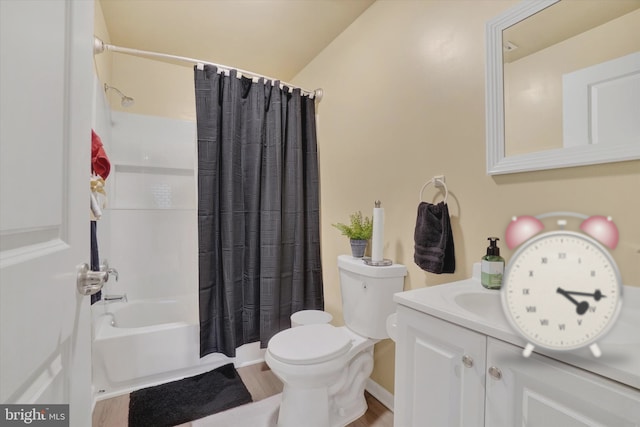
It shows 4:16
